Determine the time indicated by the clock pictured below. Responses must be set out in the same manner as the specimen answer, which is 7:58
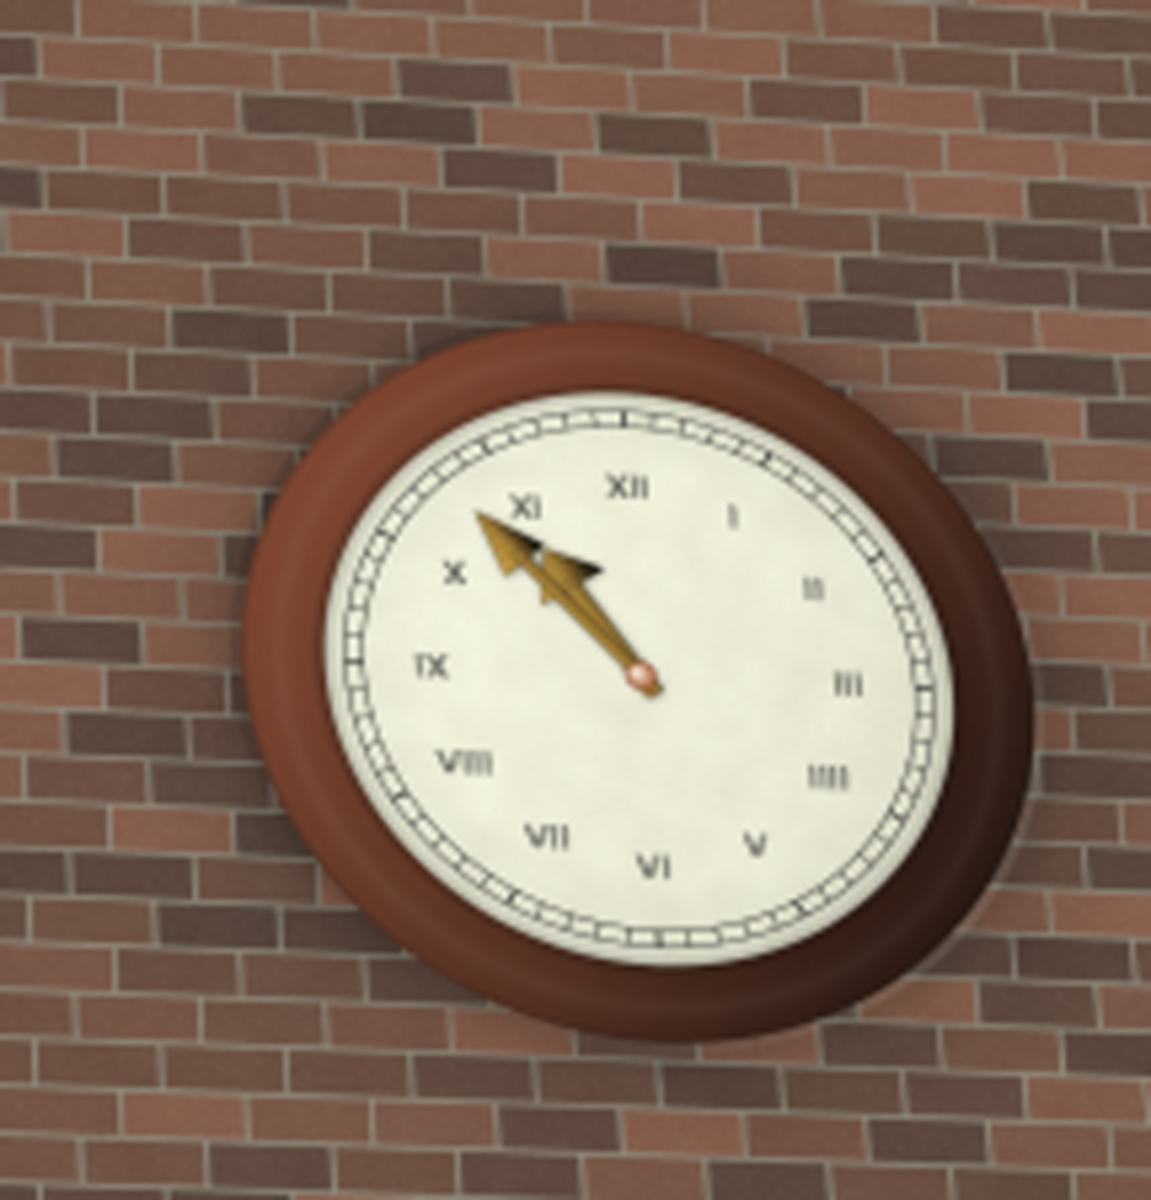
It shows 10:53
